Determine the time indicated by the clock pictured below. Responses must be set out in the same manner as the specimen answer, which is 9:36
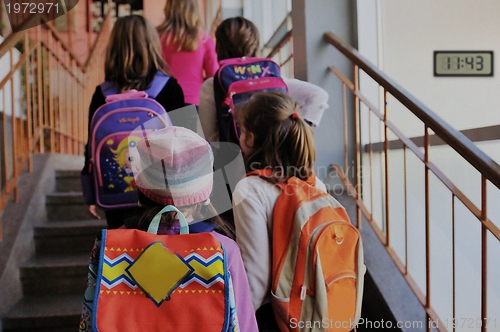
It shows 11:43
